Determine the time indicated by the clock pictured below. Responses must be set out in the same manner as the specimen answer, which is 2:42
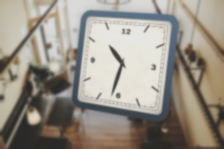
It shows 10:32
